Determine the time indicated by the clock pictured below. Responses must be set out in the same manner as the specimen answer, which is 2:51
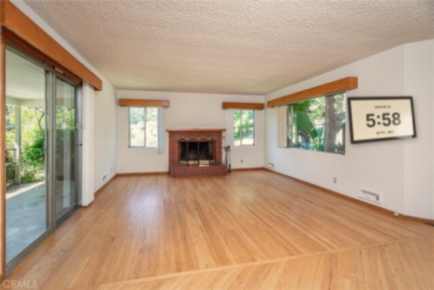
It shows 5:58
